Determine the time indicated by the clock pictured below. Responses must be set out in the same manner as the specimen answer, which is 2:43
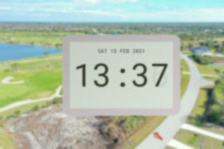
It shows 13:37
